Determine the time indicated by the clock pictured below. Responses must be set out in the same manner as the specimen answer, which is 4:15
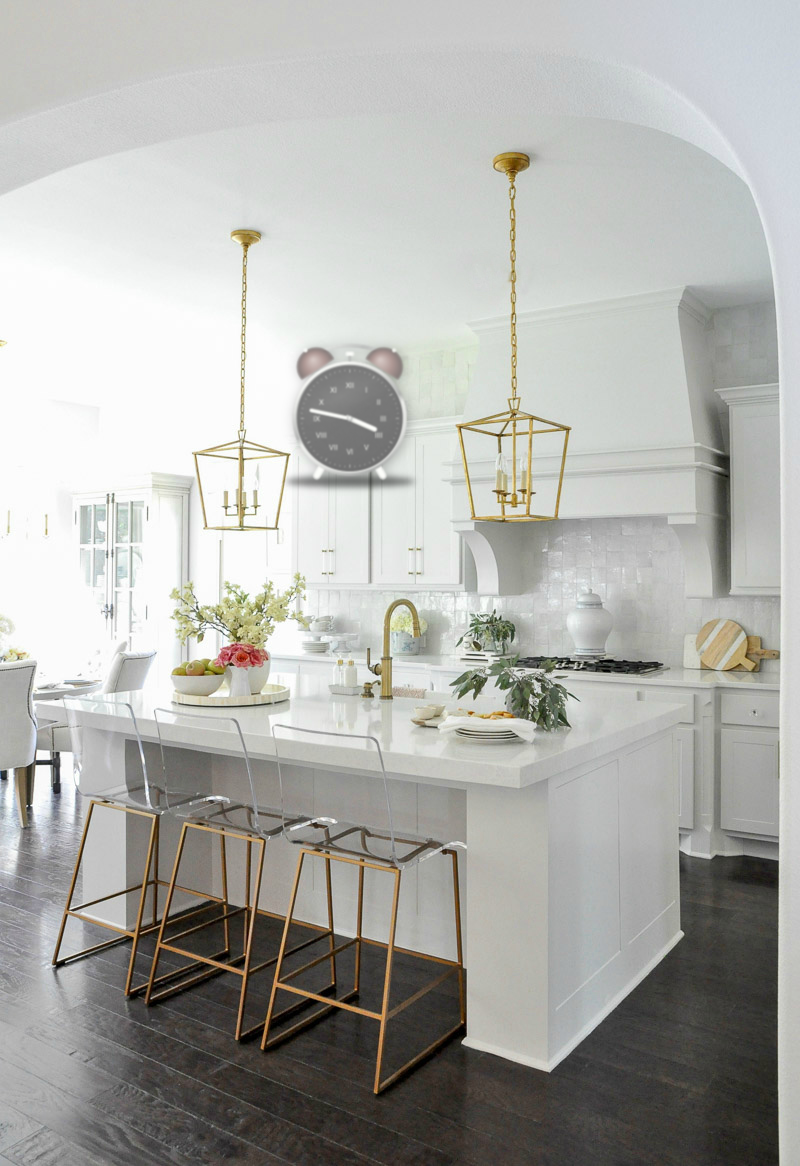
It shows 3:47
